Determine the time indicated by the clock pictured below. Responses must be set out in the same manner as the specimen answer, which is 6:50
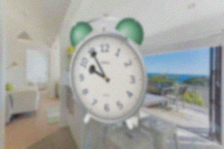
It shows 9:55
